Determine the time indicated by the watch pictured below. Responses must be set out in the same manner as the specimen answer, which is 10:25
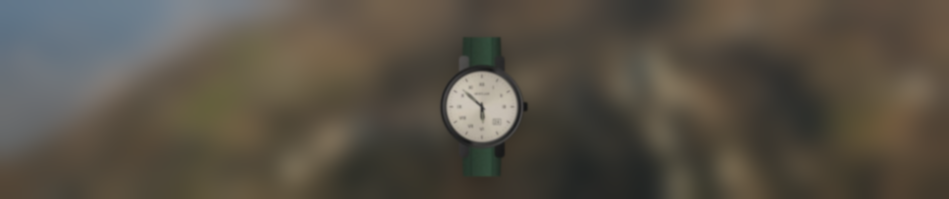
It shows 5:52
